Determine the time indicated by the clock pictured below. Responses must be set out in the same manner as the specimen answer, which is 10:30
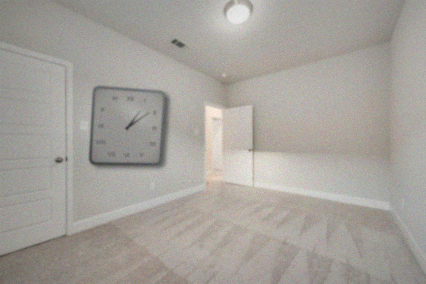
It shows 1:09
